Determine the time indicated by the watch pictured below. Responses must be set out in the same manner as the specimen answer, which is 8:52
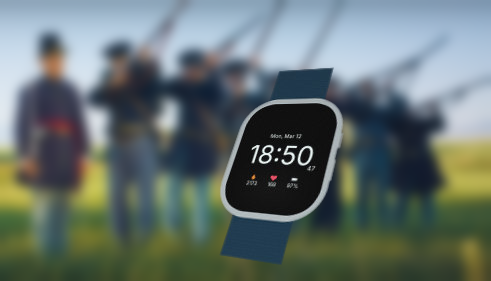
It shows 18:50
